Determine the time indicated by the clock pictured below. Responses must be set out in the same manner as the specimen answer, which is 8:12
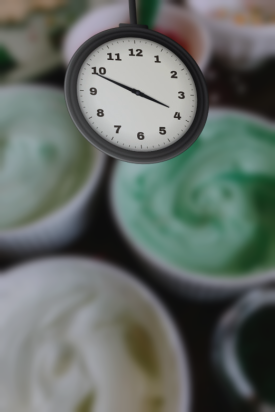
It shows 3:49
